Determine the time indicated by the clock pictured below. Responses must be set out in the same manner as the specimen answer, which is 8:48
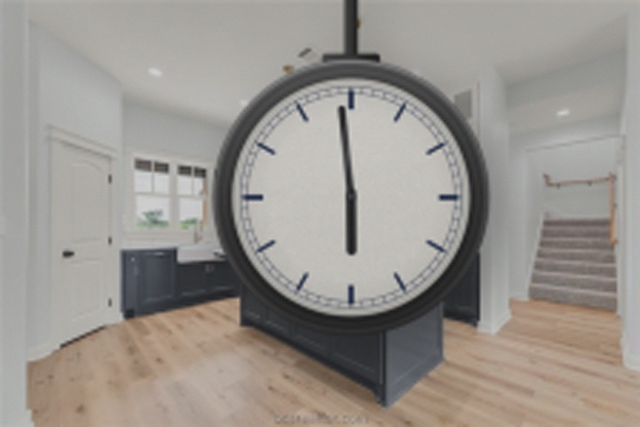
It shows 5:59
